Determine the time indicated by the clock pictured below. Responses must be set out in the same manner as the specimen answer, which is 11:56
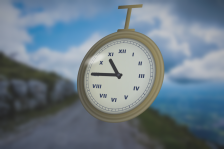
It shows 10:45
